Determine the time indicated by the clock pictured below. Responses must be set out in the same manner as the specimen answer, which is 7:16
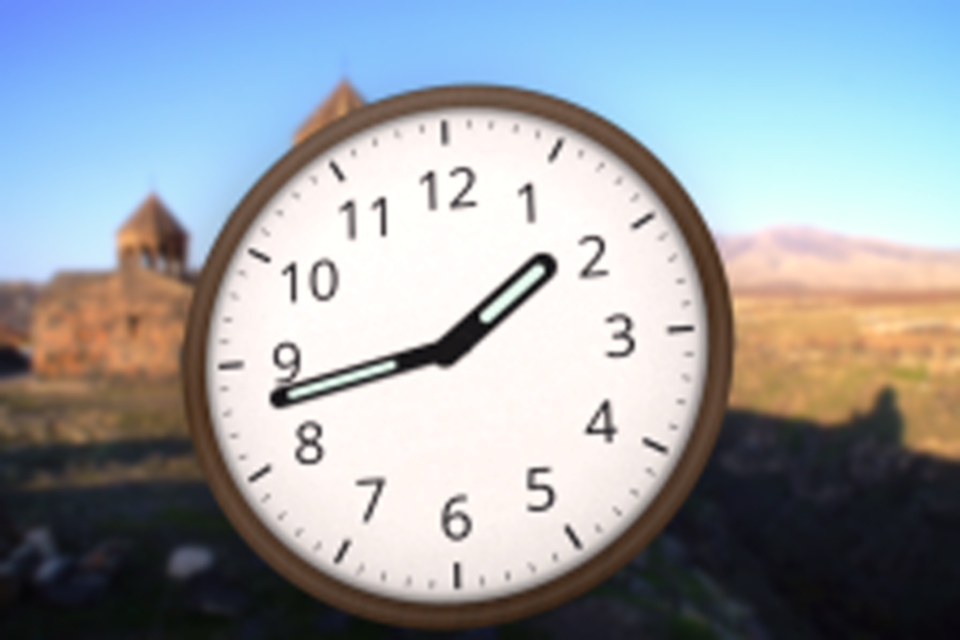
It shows 1:43
